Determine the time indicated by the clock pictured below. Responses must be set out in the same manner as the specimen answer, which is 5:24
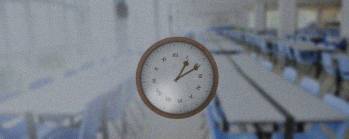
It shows 1:11
